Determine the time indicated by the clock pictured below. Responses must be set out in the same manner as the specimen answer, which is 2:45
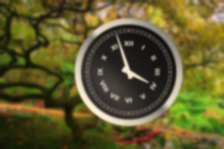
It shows 3:57
